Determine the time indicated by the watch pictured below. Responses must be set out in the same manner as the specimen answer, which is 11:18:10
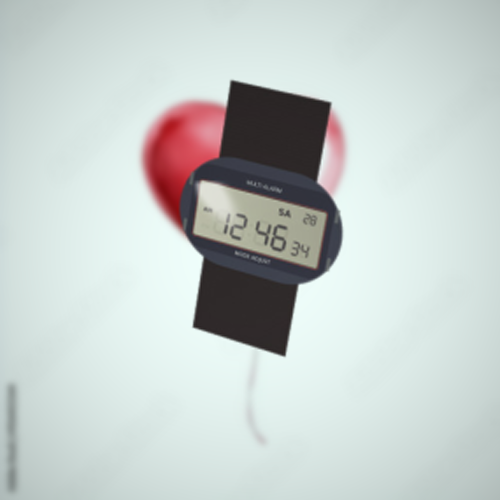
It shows 12:46:34
